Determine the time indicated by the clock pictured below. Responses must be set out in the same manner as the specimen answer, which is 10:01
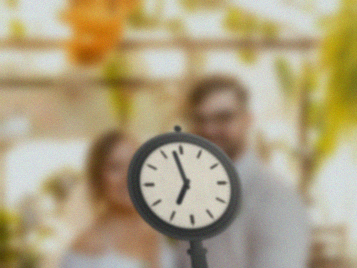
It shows 6:58
